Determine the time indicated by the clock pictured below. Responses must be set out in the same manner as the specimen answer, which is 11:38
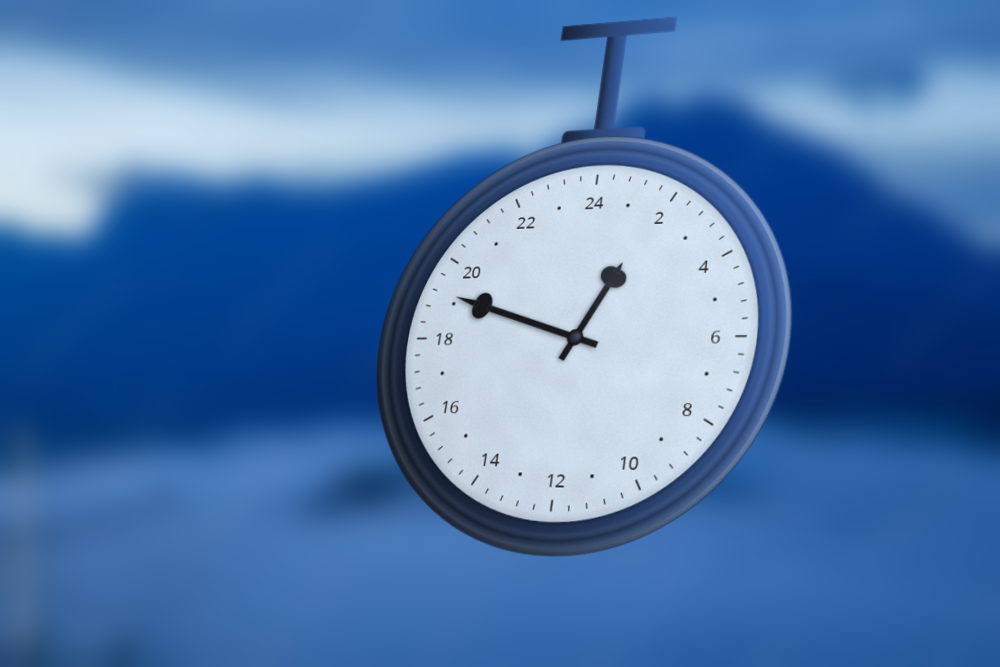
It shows 1:48
